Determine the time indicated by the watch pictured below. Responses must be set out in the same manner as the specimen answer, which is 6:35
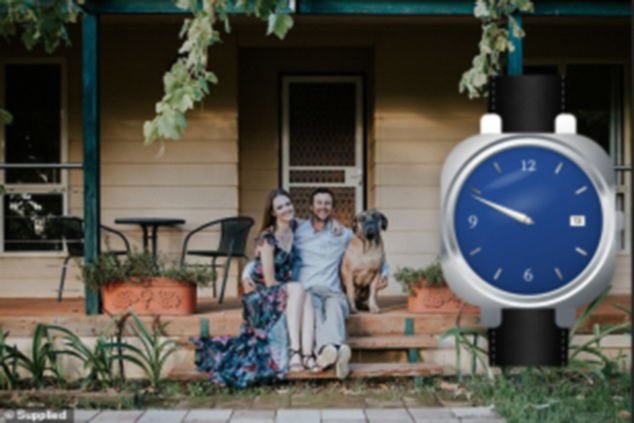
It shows 9:49
